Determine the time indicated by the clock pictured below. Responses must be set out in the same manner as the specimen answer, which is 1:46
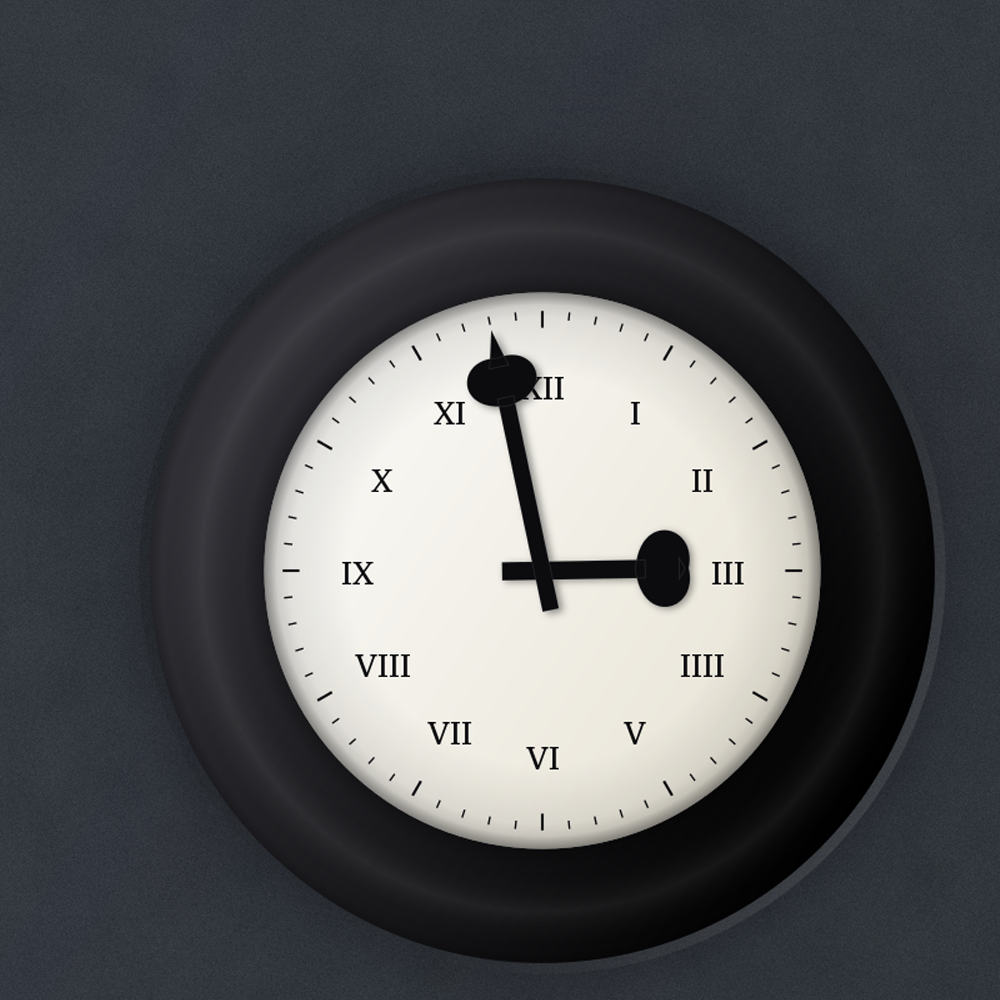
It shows 2:58
